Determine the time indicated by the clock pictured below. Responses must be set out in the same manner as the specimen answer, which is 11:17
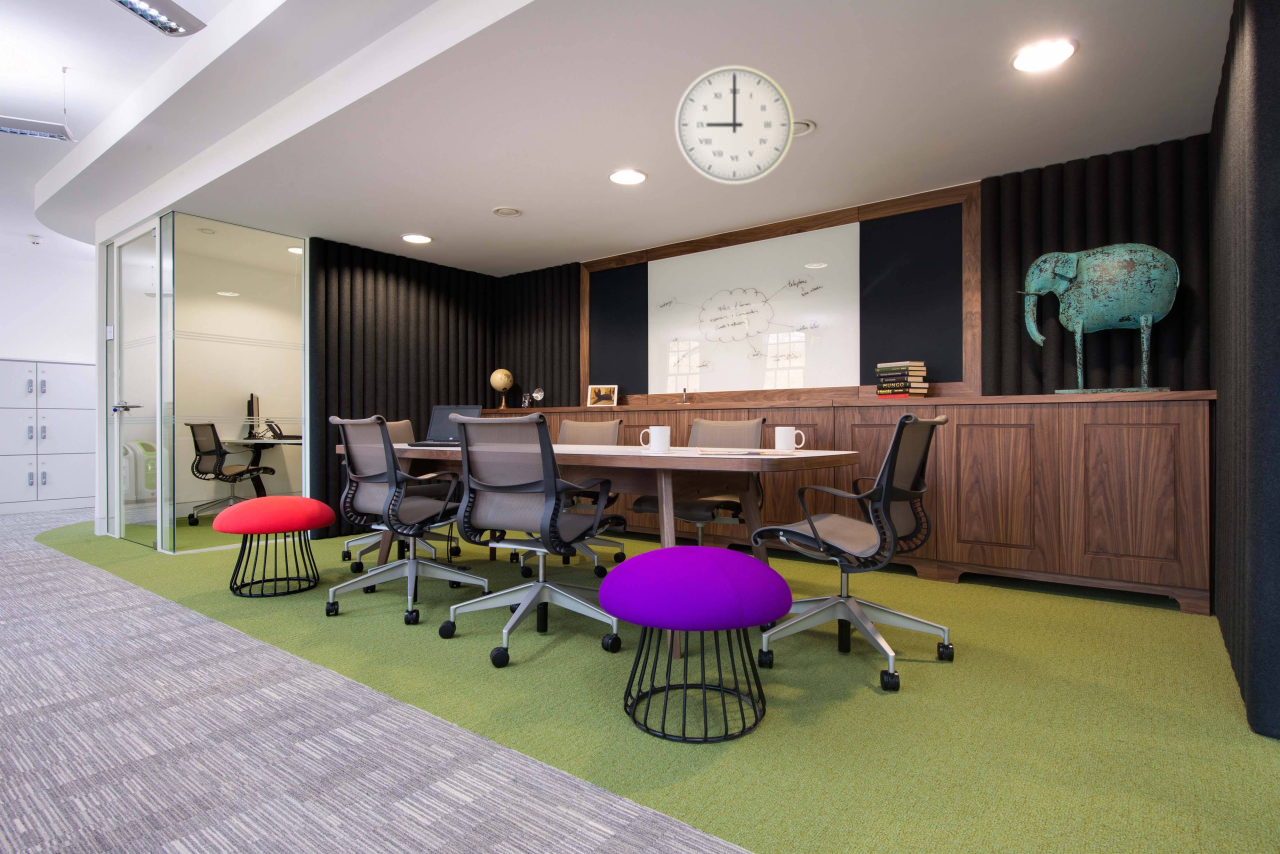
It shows 9:00
